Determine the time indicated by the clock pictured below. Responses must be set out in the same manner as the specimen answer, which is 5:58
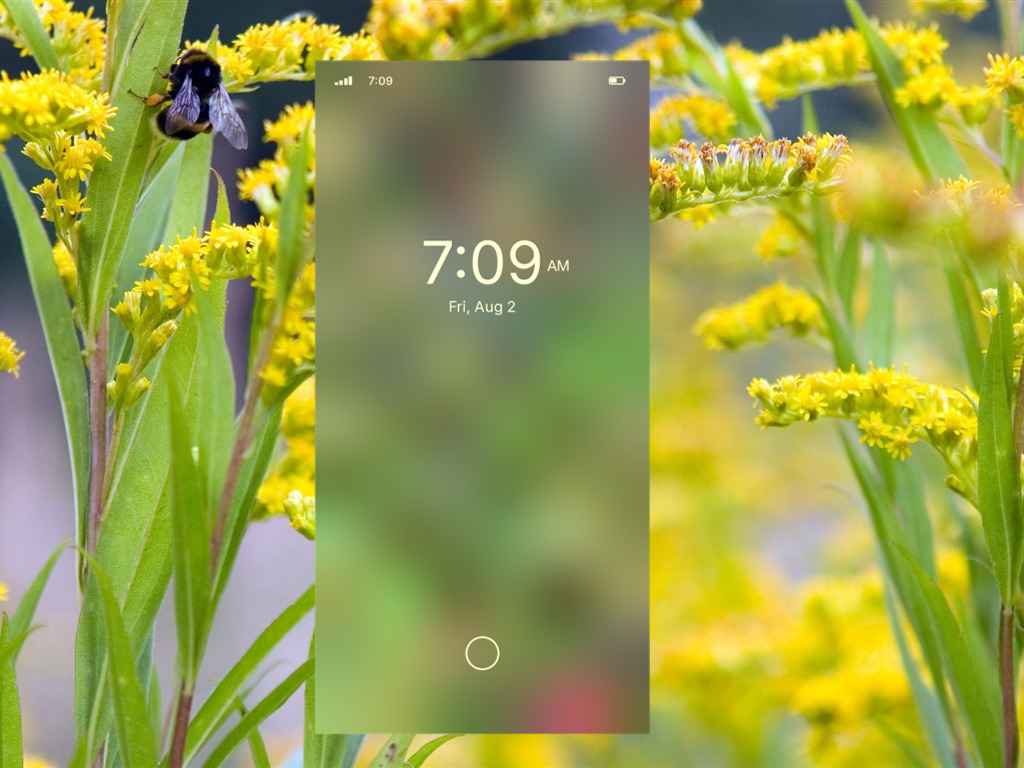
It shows 7:09
